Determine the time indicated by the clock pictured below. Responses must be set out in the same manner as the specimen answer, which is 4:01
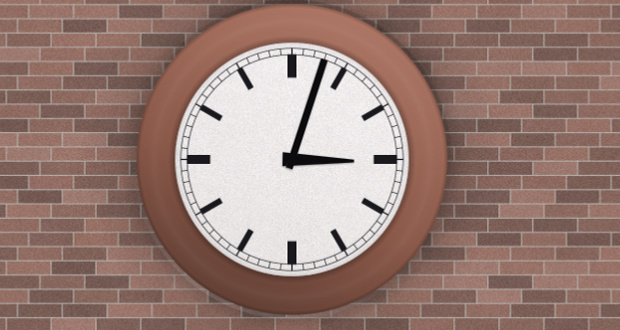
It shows 3:03
